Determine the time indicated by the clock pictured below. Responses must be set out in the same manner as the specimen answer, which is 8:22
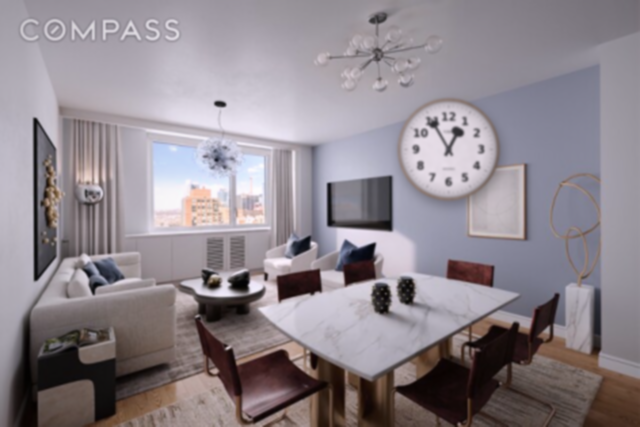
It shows 12:55
